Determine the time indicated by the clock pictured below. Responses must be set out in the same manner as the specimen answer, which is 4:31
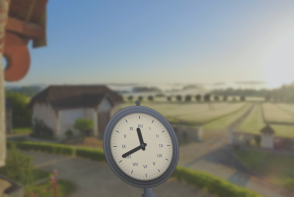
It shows 11:41
